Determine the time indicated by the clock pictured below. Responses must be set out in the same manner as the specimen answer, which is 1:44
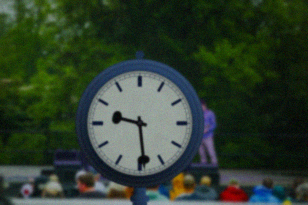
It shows 9:29
